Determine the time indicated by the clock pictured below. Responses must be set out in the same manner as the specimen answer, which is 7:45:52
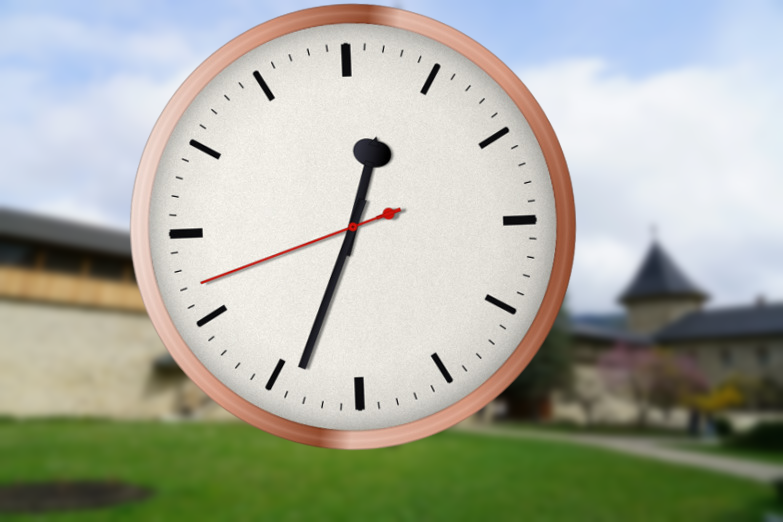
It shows 12:33:42
